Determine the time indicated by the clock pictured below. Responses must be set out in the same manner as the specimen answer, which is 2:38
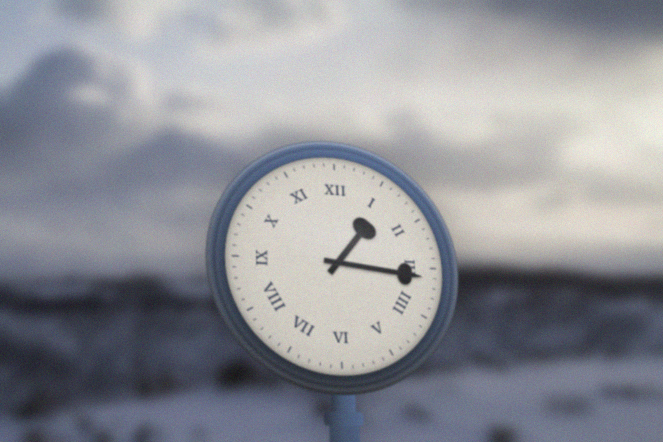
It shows 1:16
